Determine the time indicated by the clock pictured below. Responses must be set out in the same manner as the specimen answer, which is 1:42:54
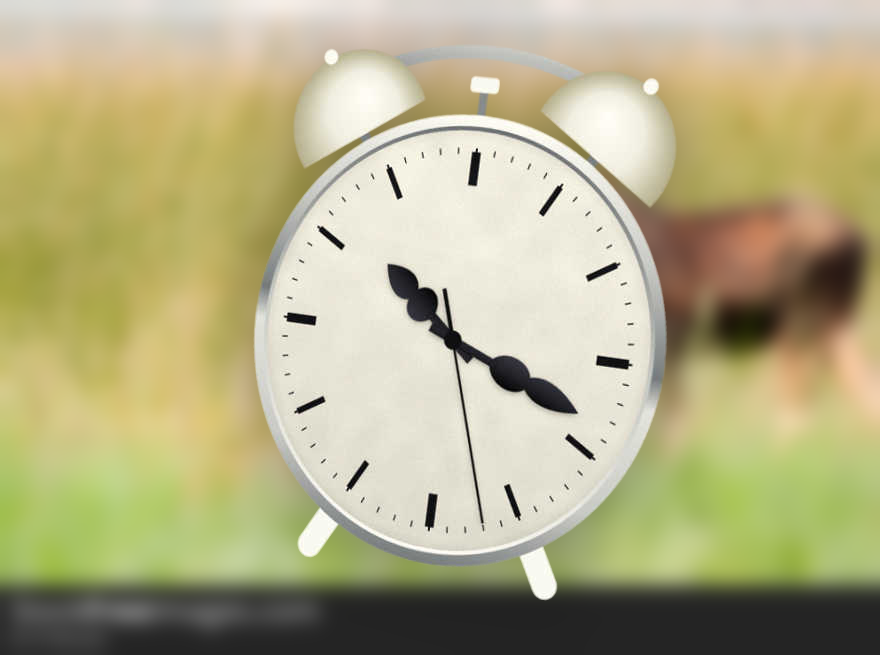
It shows 10:18:27
